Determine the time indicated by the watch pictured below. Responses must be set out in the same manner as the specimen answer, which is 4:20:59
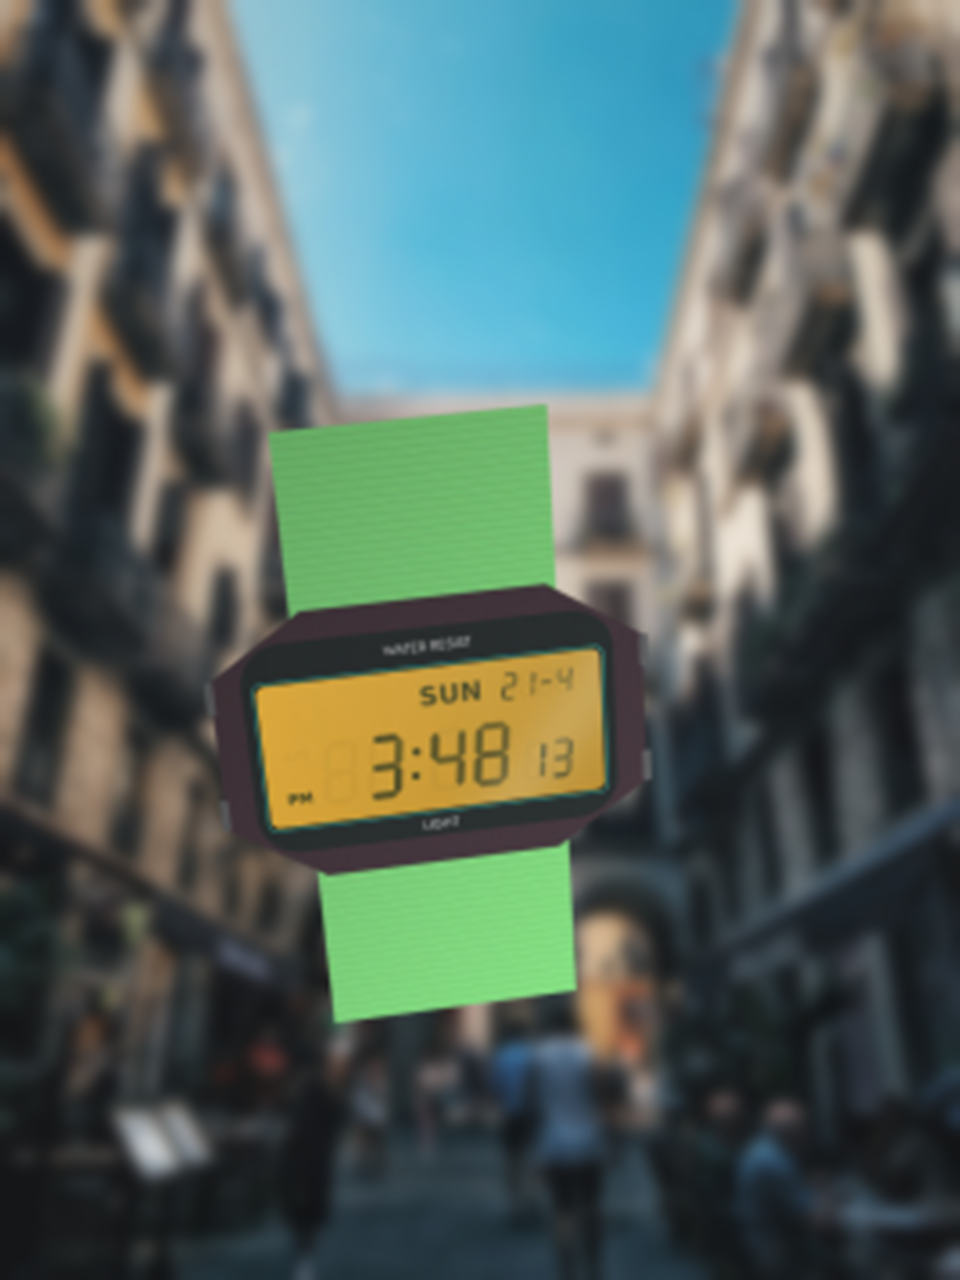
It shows 3:48:13
